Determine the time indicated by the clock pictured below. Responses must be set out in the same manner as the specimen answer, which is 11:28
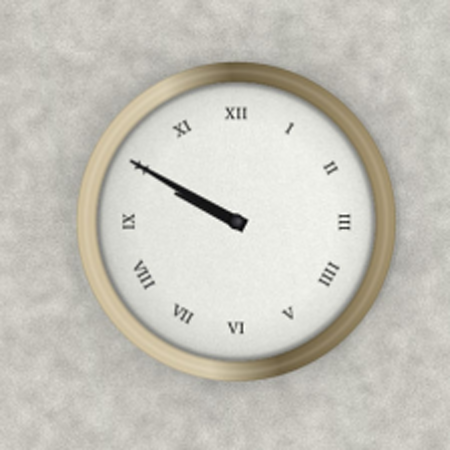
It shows 9:50
